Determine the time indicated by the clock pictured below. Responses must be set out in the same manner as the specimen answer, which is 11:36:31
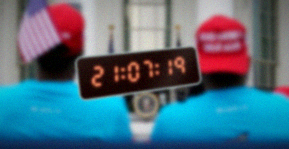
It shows 21:07:19
